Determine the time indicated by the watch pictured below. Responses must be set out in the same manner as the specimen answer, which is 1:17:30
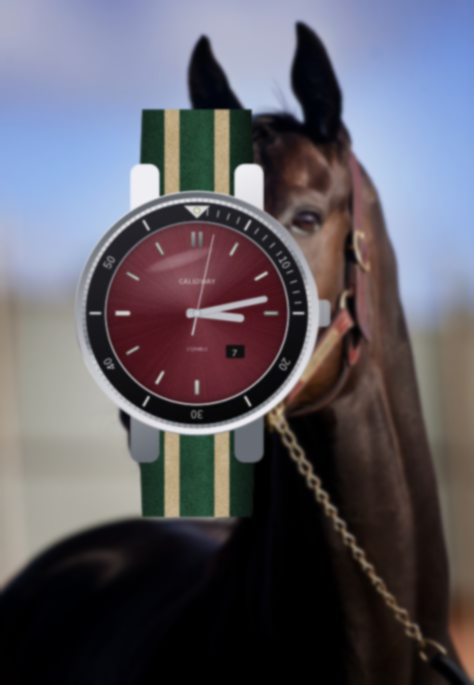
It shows 3:13:02
